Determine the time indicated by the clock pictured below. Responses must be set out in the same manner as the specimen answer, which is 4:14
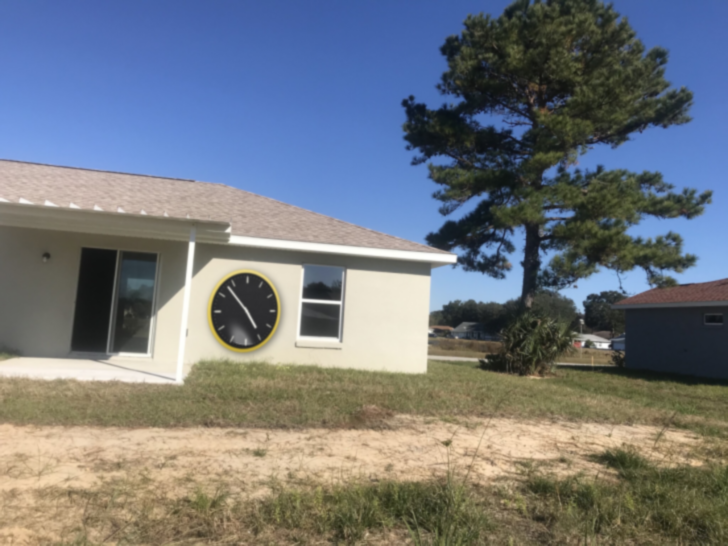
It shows 4:53
